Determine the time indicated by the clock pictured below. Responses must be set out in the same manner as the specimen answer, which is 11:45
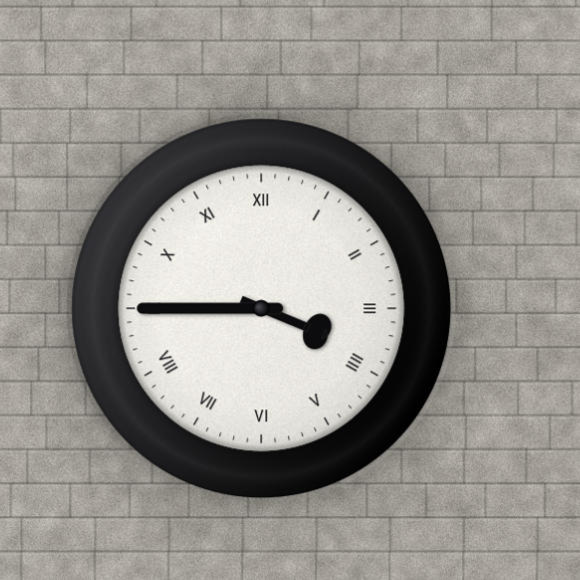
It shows 3:45
